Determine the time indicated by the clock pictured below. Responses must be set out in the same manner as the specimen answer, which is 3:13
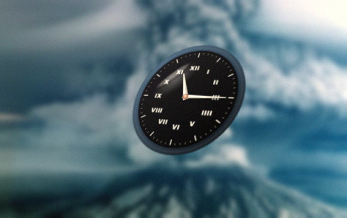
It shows 11:15
